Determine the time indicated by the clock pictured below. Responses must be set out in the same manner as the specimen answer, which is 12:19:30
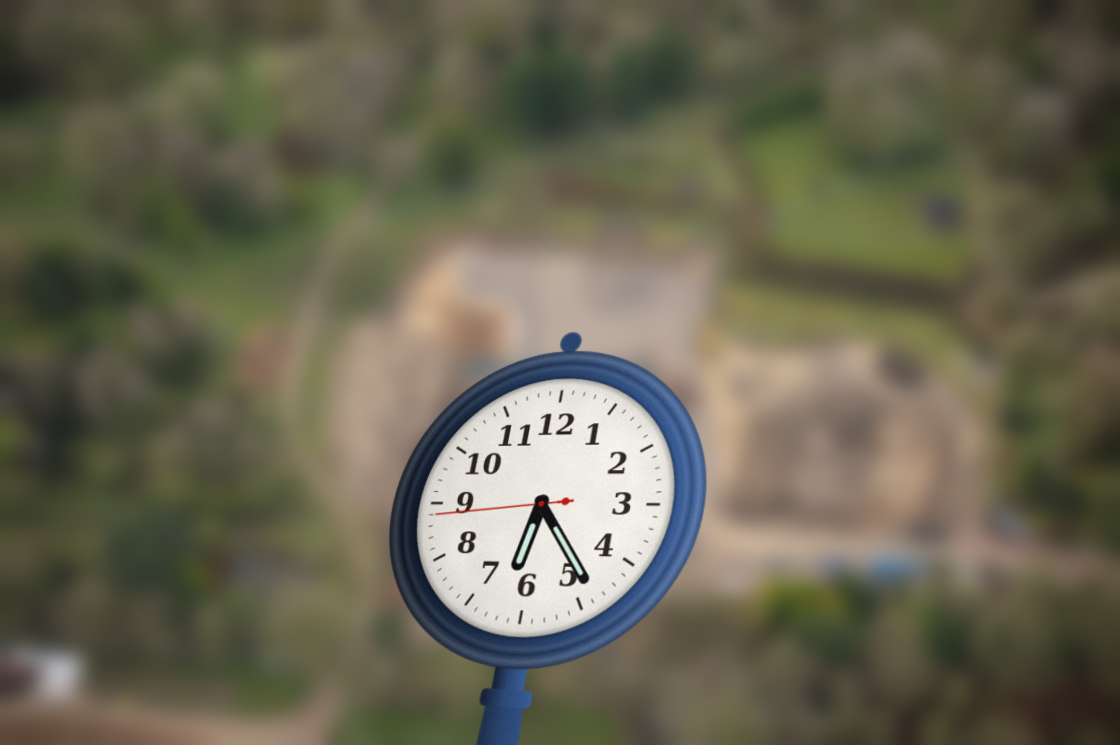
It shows 6:23:44
